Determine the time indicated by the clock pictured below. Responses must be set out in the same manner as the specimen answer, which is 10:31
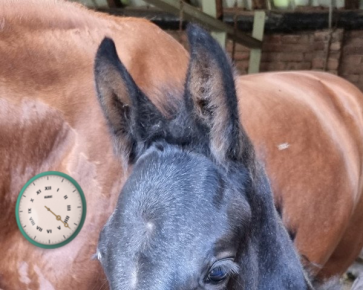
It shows 4:22
